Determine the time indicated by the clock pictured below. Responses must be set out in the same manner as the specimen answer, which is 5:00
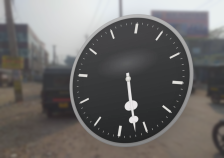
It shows 5:27
